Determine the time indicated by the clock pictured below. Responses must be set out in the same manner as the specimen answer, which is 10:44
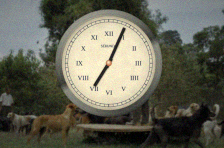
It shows 7:04
